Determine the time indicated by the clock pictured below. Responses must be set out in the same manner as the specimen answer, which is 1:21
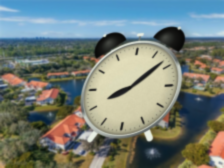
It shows 8:08
